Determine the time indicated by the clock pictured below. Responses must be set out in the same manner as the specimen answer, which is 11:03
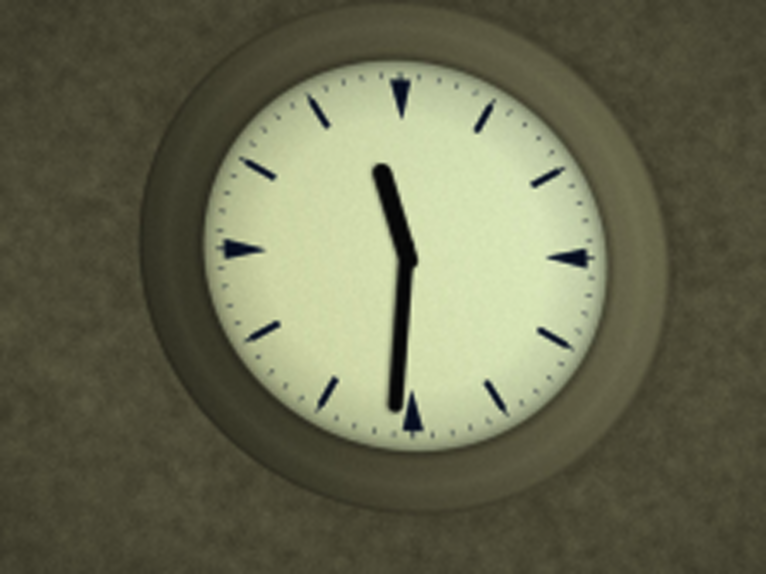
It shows 11:31
